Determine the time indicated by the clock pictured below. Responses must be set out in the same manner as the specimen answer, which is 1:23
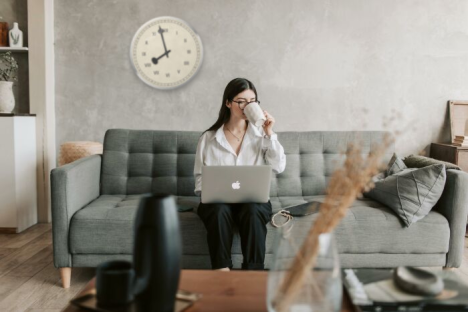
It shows 7:58
